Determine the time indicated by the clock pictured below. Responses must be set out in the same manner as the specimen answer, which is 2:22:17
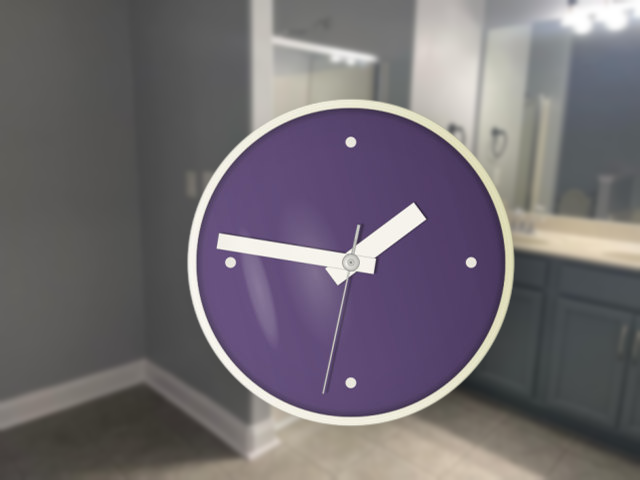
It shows 1:46:32
